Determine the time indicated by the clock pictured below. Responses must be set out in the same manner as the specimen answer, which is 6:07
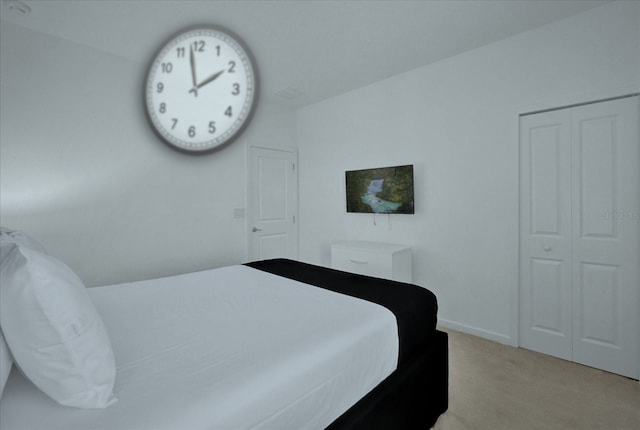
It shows 1:58
